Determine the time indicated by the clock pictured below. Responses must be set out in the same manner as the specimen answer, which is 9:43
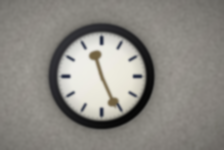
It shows 11:26
